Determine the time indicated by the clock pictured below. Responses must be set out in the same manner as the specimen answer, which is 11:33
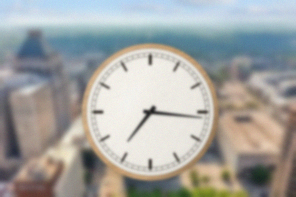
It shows 7:16
